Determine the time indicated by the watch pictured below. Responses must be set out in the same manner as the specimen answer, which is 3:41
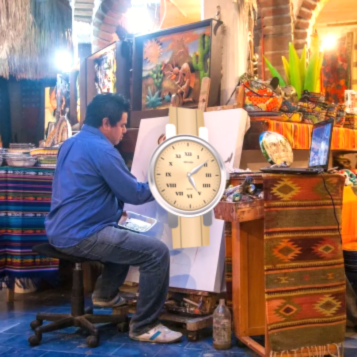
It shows 5:09
